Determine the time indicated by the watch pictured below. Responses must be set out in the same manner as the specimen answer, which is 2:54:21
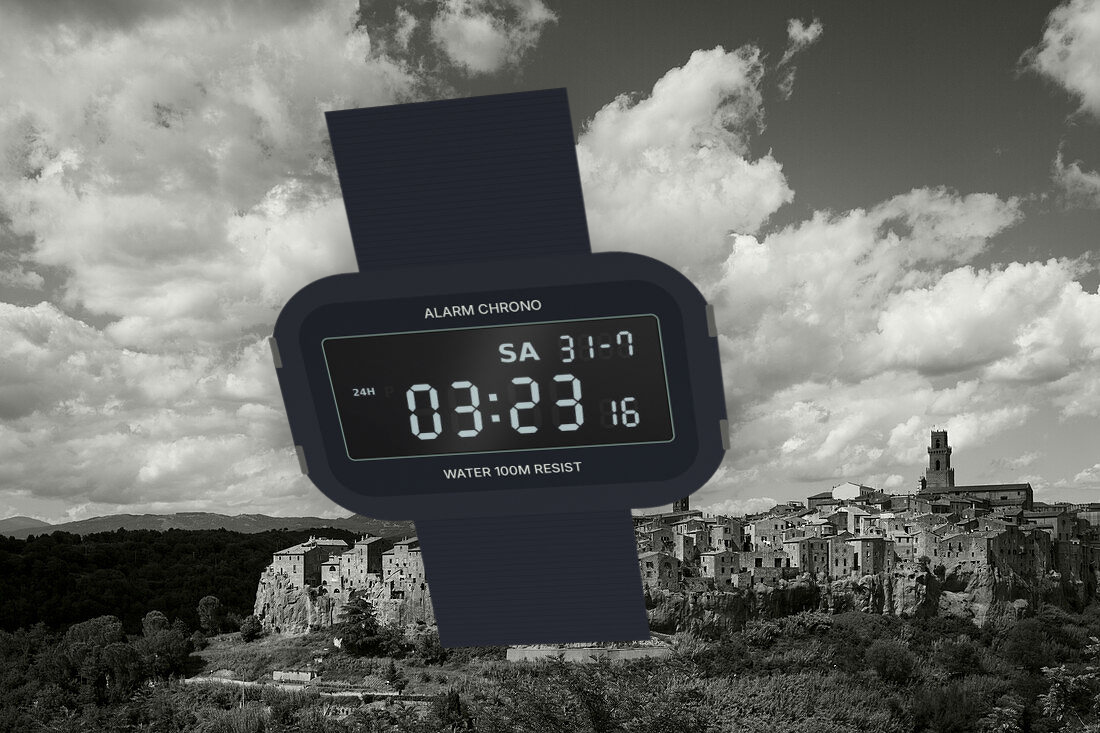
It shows 3:23:16
